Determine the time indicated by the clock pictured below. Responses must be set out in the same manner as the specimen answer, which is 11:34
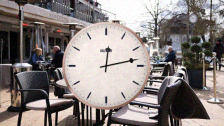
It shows 12:13
